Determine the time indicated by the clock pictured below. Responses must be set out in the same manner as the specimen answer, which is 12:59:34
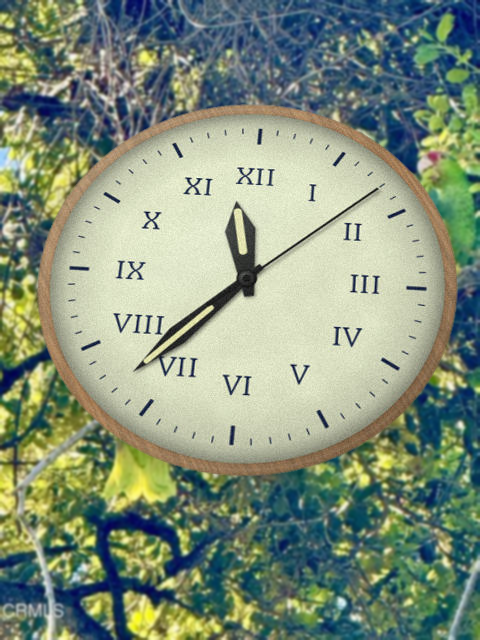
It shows 11:37:08
